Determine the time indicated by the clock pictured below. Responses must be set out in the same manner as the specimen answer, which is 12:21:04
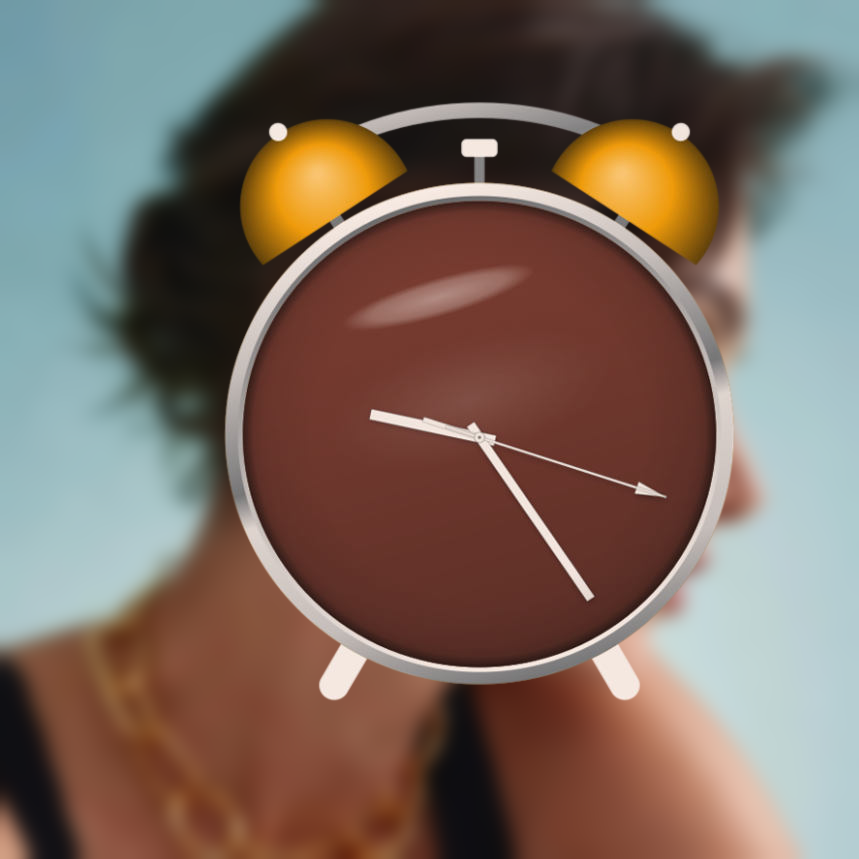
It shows 9:24:18
